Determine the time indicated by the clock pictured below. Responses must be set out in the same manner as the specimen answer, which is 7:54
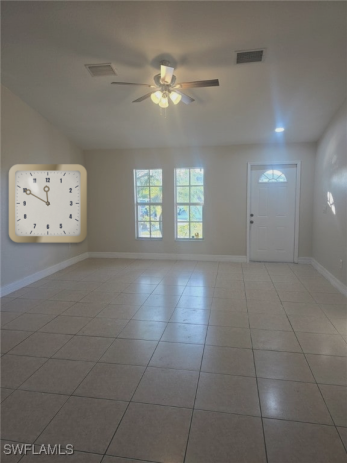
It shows 11:50
